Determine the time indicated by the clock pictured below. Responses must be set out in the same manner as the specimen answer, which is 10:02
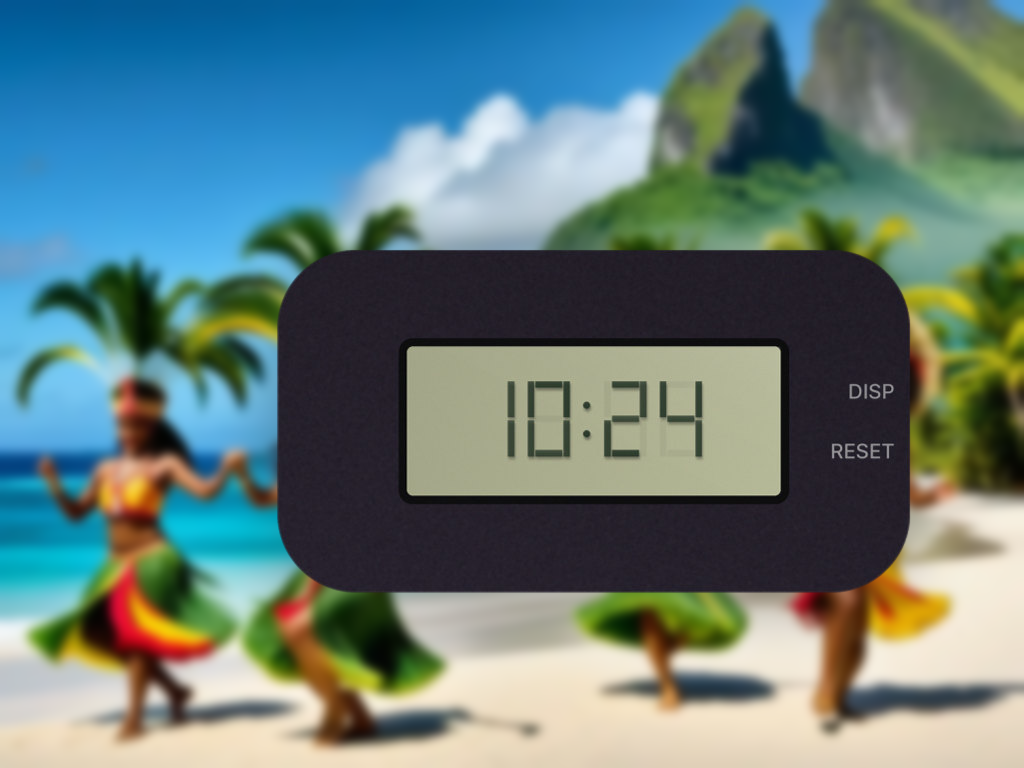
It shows 10:24
